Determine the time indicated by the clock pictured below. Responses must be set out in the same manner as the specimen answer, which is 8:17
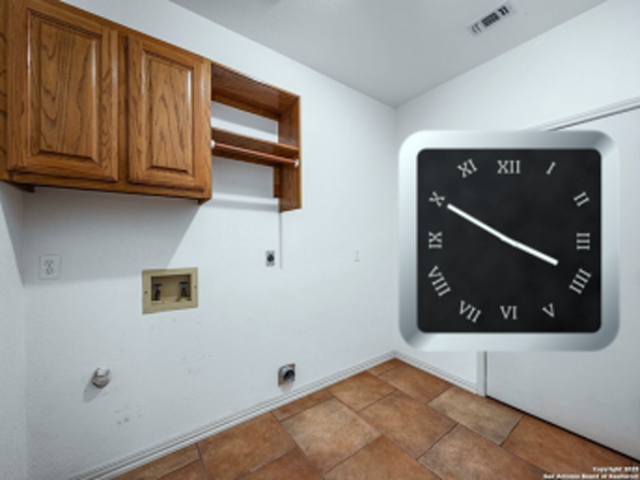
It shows 3:50
